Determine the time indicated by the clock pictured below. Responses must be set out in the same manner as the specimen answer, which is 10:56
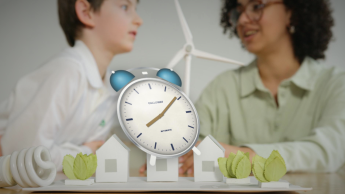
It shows 8:09
